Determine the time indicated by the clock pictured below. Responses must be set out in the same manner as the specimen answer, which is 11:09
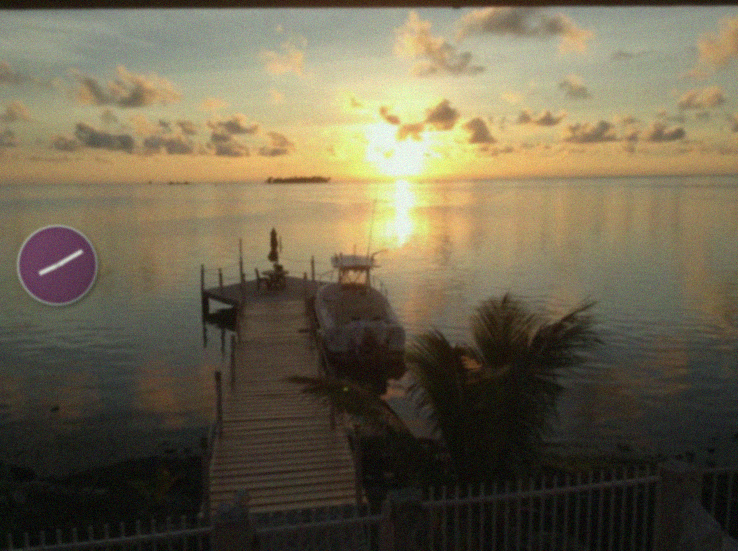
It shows 8:10
